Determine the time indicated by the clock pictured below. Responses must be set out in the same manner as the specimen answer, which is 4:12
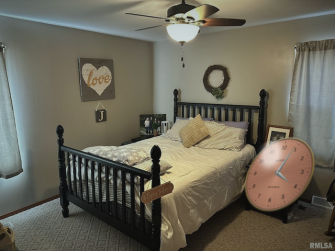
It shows 4:04
